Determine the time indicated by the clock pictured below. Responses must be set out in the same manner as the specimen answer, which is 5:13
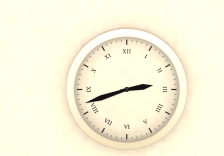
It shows 2:42
